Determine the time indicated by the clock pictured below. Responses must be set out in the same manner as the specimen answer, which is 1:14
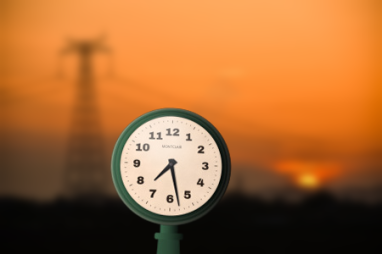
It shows 7:28
